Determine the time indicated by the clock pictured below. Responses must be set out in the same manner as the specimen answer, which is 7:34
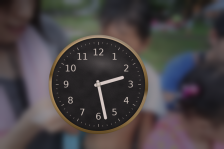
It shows 2:28
